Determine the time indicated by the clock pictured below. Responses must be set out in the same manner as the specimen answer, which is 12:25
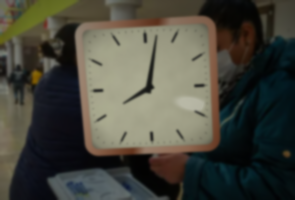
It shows 8:02
